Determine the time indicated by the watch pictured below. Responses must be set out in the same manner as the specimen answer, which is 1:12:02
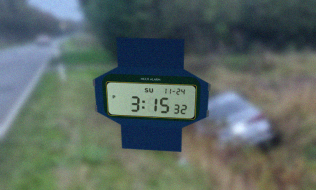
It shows 3:15:32
